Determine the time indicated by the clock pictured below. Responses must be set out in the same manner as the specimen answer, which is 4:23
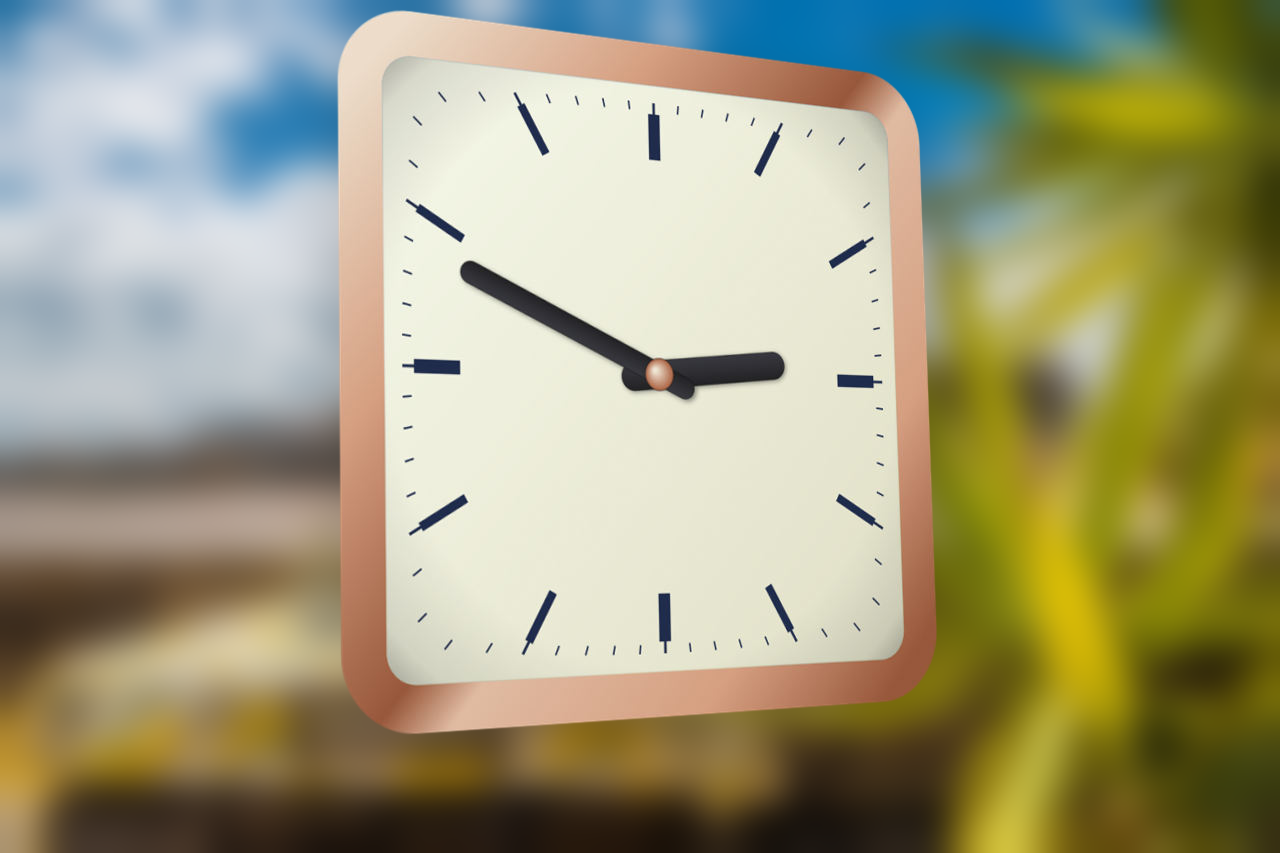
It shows 2:49
